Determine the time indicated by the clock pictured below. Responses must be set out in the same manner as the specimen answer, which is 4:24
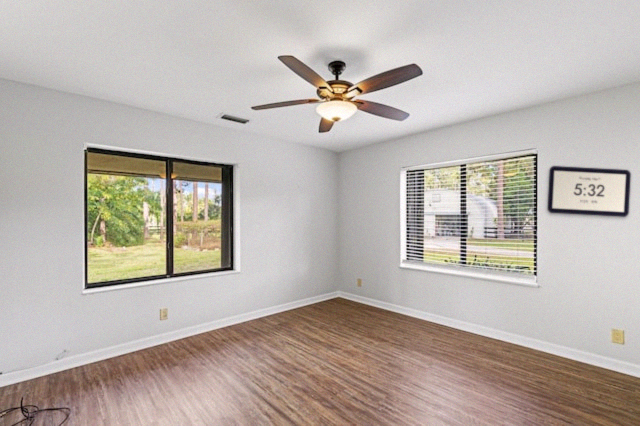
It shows 5:32
